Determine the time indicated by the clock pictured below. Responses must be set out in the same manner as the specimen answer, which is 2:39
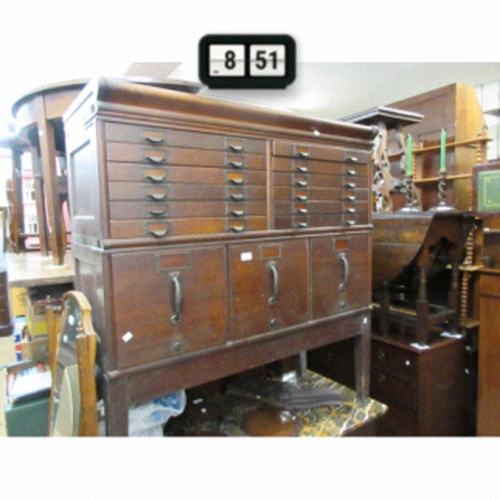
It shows 8:51
